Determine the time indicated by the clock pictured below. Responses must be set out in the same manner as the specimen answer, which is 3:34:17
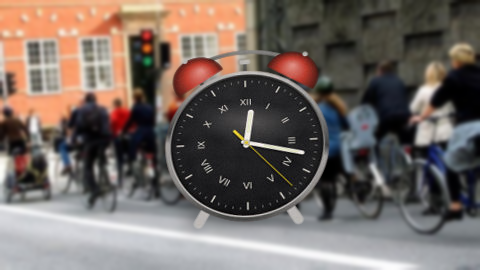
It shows 12:17:23
